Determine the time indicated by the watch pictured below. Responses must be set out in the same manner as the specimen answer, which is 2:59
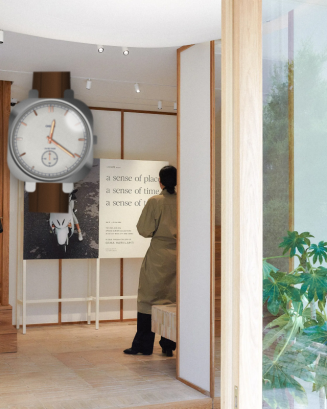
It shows 12:21
